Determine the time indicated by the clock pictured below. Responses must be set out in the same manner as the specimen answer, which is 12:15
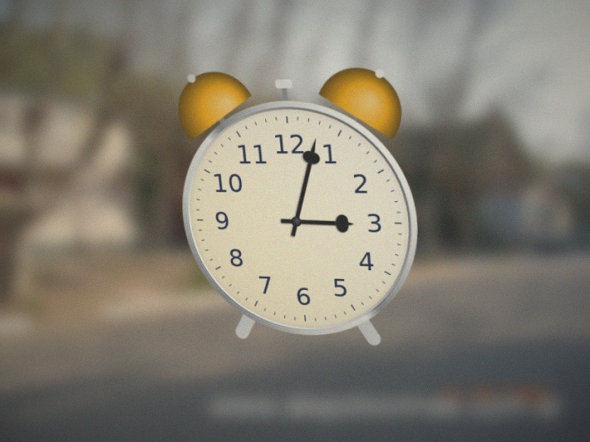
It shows 3:03
